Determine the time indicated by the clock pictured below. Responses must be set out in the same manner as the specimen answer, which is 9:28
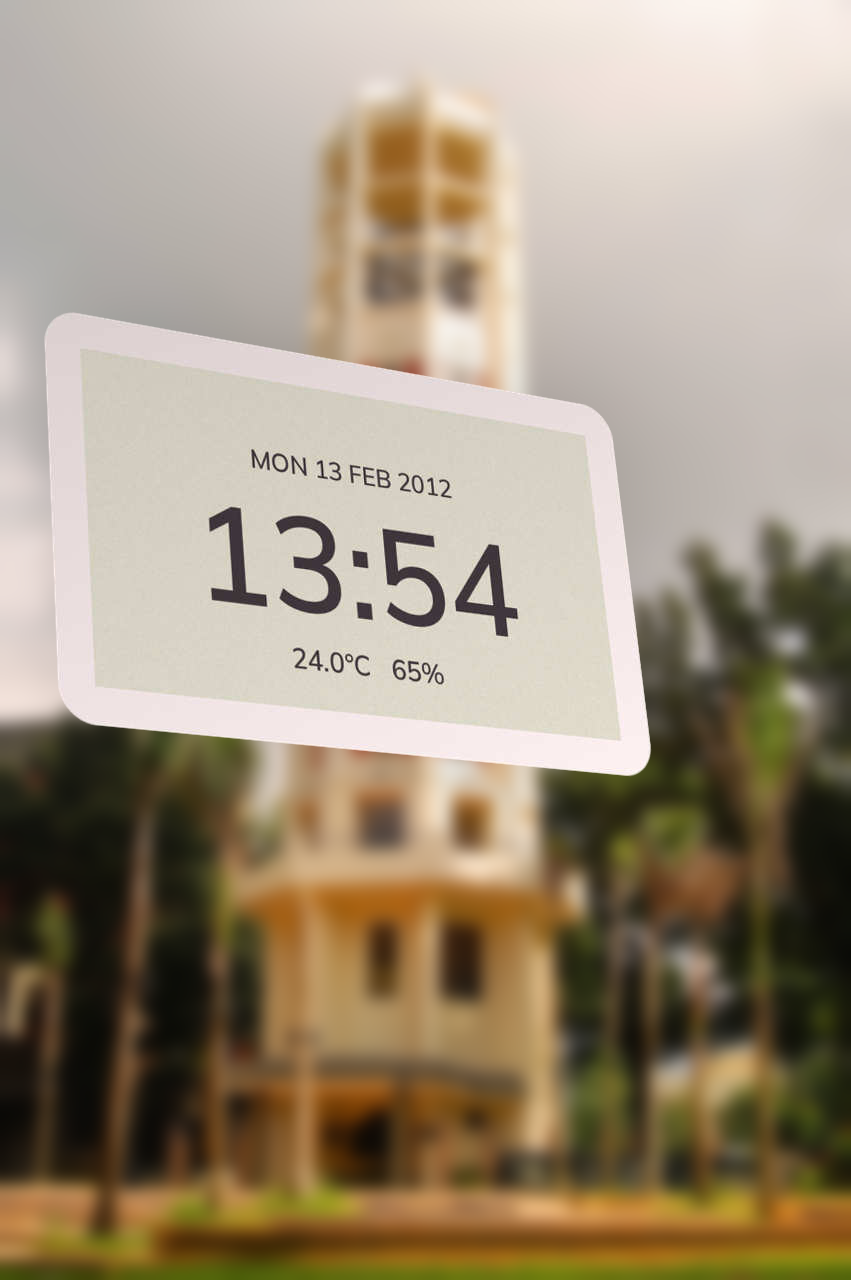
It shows 13:54
